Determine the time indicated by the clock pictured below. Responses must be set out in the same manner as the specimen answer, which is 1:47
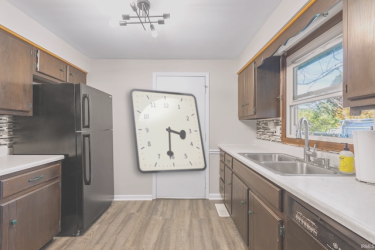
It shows 3:31
